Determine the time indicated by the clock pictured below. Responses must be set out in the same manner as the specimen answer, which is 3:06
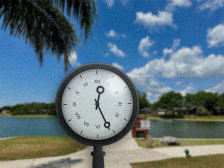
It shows 12:26
